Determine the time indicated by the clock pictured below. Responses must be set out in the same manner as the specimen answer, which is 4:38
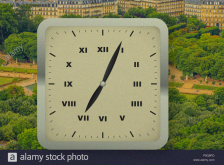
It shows 7:04
